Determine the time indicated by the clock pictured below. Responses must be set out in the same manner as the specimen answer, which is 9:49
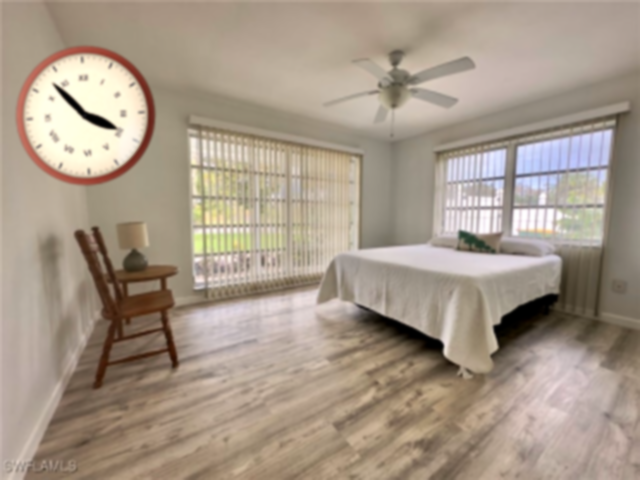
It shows 3:53
